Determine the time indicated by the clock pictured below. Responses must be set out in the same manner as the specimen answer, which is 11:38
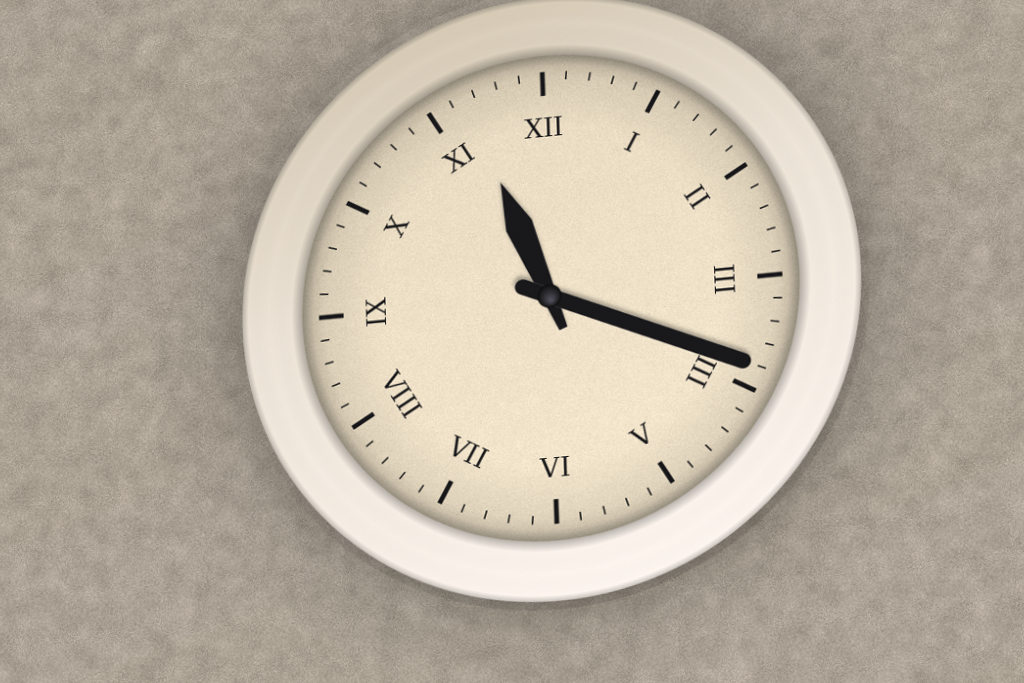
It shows 11:19
